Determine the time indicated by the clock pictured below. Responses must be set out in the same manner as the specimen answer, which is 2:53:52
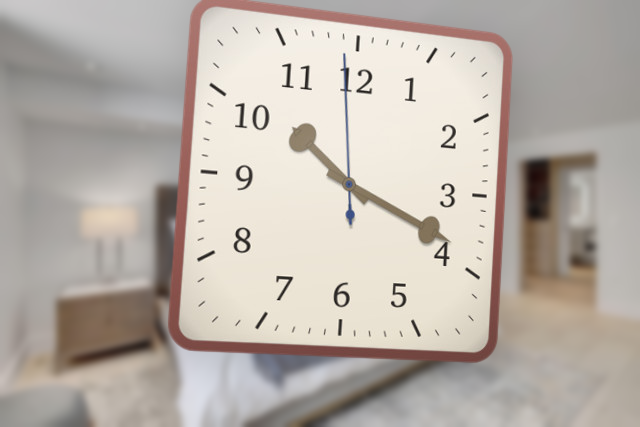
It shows 10:18:59
